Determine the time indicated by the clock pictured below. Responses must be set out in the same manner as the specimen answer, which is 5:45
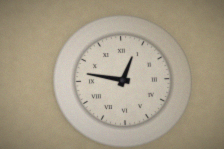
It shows 12:47
